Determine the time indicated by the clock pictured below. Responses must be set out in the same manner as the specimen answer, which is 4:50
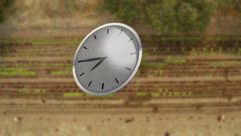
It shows 7:45
